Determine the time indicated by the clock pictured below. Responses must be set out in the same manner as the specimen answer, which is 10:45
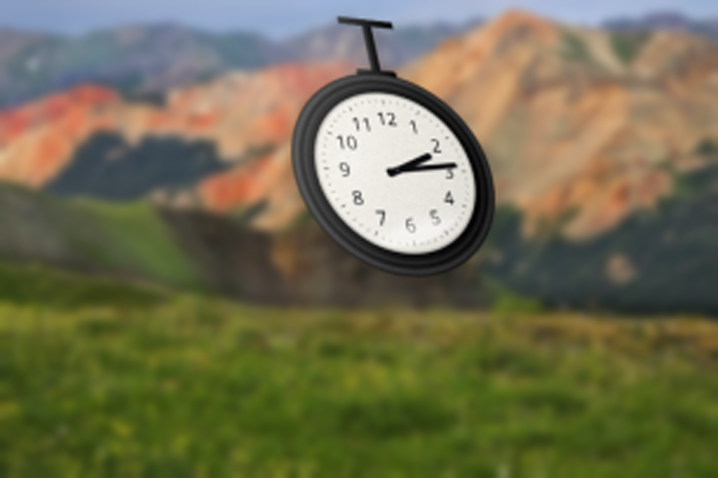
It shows 2:14
